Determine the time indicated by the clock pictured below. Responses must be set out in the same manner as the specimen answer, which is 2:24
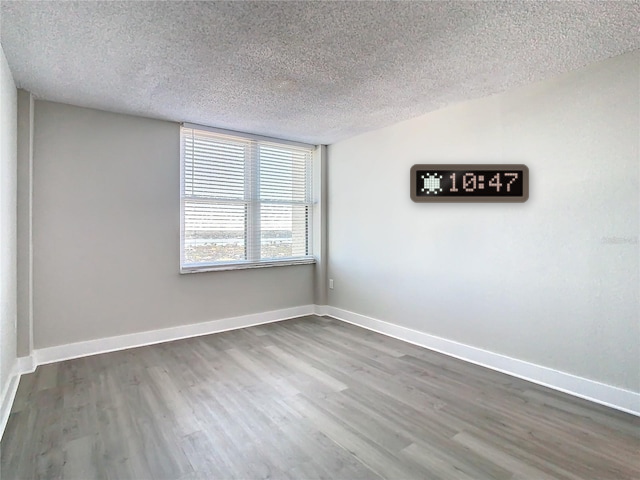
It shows 10:47
